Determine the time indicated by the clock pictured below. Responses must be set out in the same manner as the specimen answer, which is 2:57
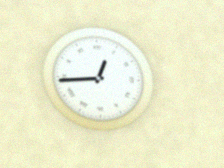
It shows 12:44
